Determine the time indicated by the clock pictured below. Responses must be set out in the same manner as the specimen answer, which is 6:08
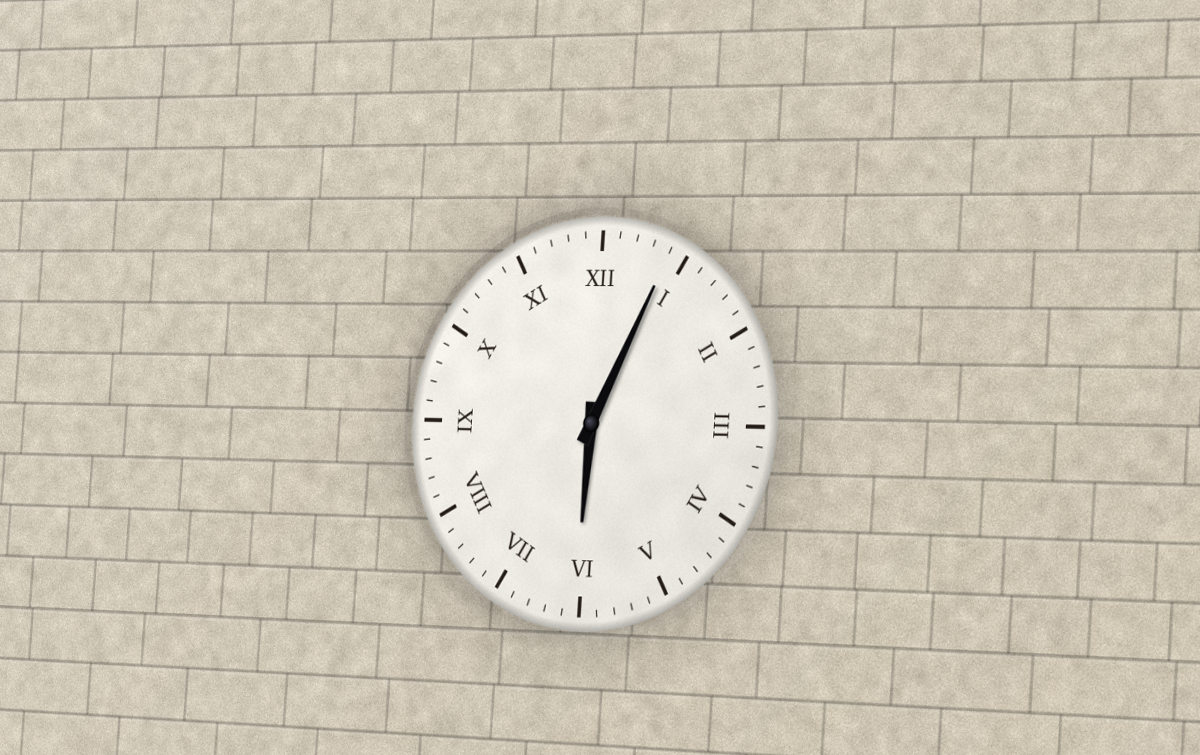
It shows 6:04
